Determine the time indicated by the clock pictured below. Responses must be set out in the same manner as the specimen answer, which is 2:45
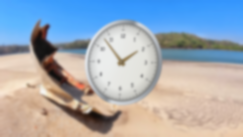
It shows 1:53
